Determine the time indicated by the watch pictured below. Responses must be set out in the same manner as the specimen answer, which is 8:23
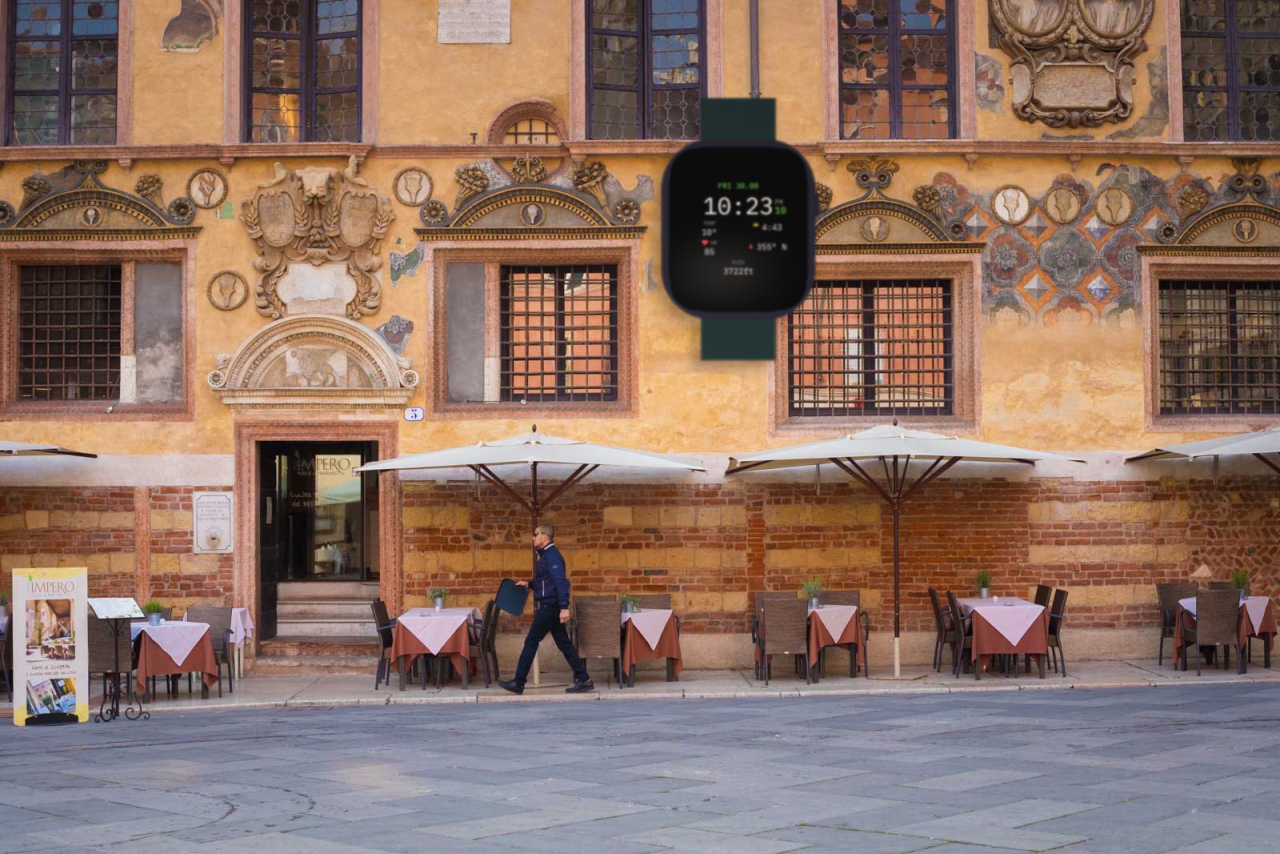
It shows 10:23
